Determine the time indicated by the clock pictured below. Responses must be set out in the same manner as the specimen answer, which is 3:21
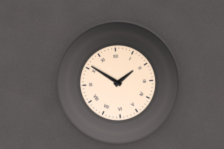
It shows 1:51
